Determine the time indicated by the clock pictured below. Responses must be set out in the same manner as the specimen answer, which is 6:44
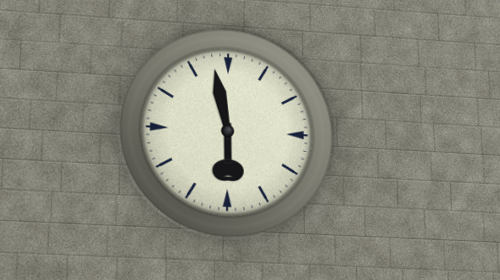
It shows 5:58
